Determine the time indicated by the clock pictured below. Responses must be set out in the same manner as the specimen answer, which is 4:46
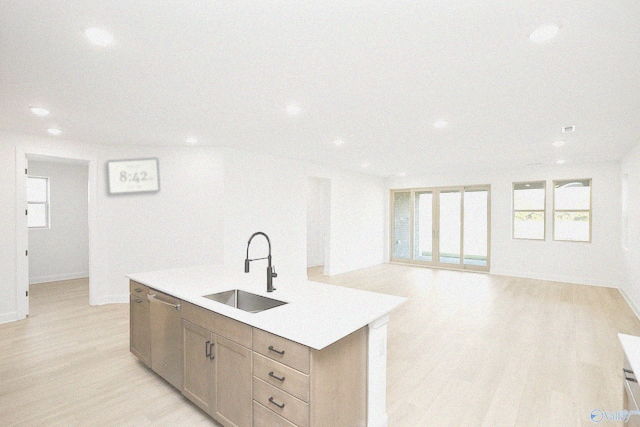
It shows 8:42
